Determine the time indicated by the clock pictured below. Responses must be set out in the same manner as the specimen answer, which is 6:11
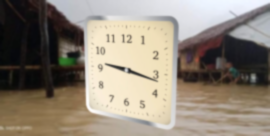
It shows 9:17
